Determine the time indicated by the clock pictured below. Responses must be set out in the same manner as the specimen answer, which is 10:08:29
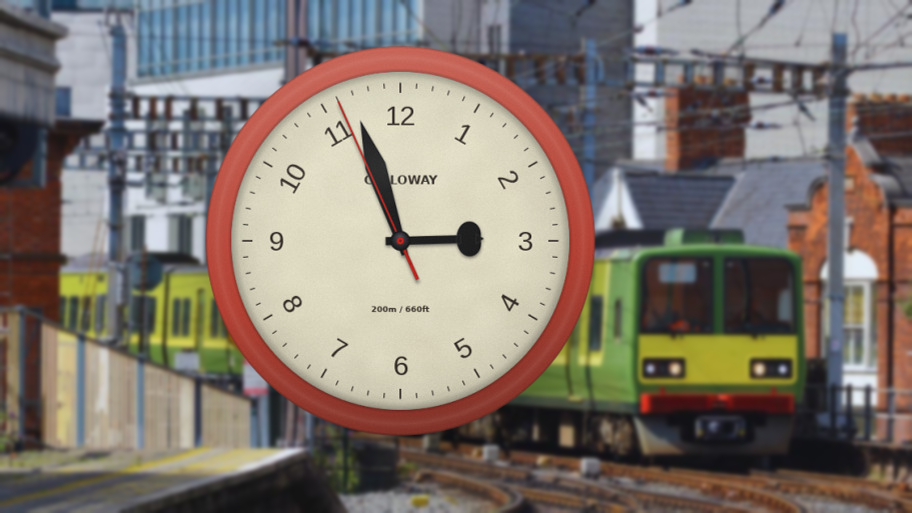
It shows 2:56:56
